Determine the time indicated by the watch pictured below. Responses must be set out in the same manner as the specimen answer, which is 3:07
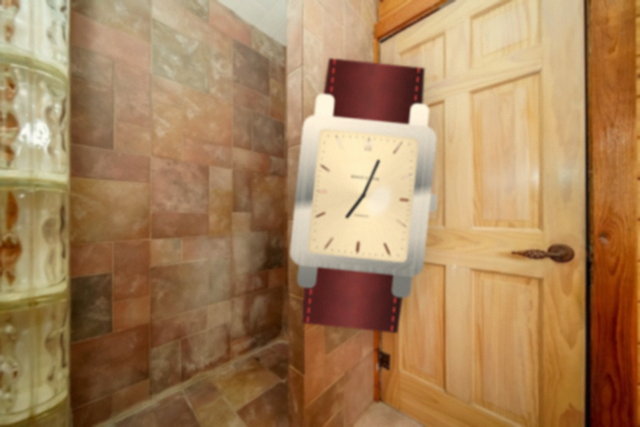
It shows 7:03
